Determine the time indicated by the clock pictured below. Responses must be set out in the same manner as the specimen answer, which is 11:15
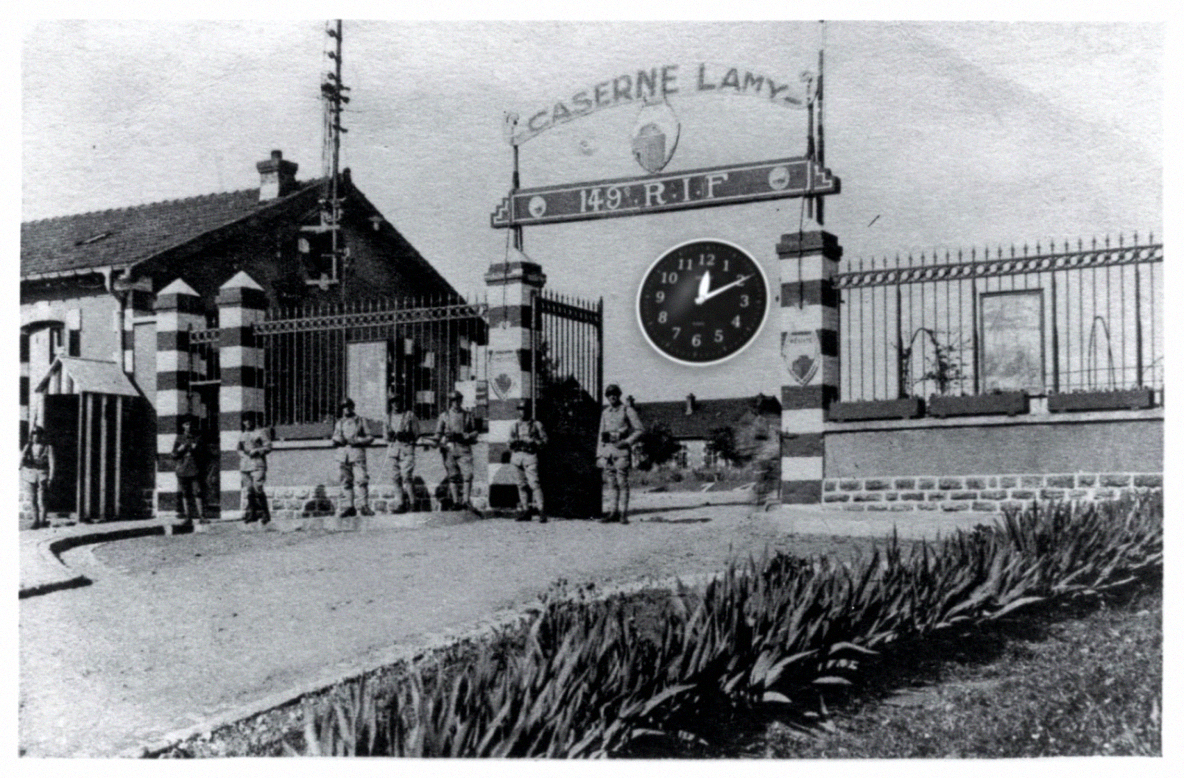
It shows 12:10
